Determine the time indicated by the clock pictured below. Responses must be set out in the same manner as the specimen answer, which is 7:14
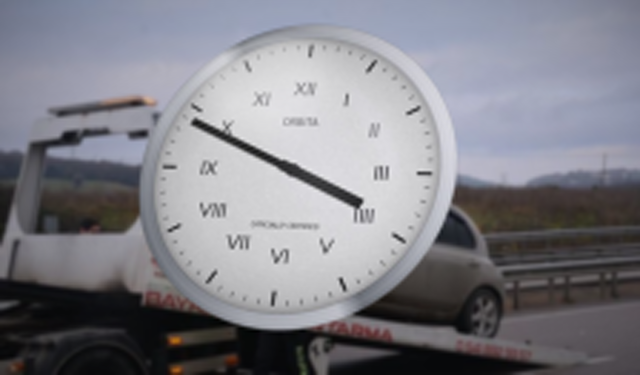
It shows 3:49
